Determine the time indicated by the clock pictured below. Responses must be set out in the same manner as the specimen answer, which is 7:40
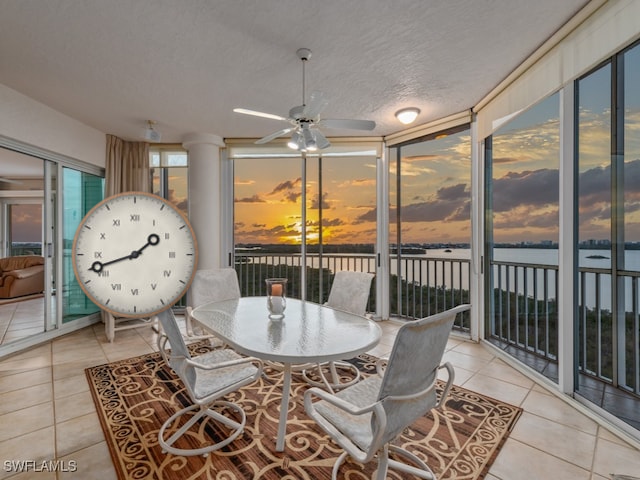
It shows 1:42
